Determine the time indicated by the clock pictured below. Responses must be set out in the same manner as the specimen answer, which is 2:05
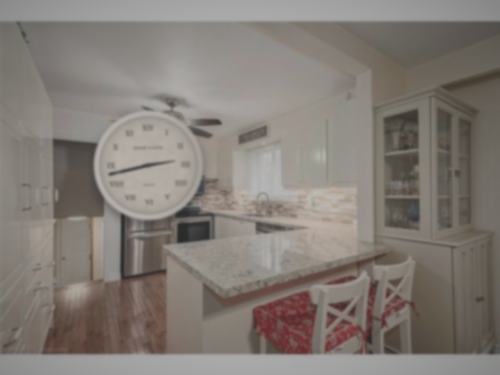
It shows 2:43
